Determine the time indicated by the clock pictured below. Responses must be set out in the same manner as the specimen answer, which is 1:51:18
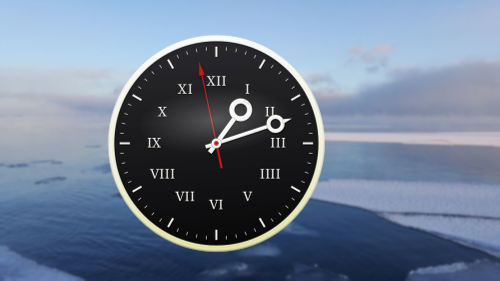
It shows 1:11:58
